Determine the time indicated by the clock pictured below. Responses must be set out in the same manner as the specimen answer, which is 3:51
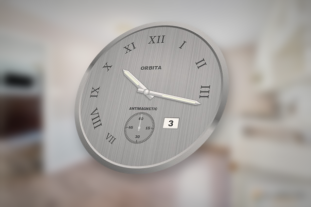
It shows 10:17
